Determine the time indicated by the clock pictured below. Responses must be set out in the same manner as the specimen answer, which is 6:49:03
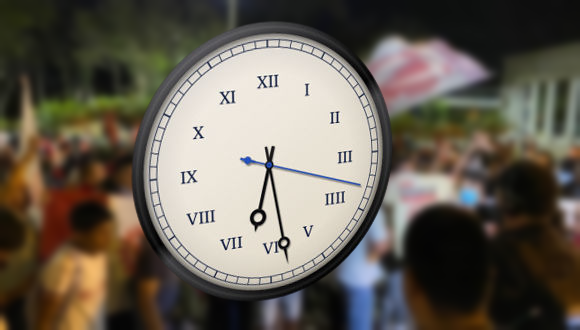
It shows 6:28:18
